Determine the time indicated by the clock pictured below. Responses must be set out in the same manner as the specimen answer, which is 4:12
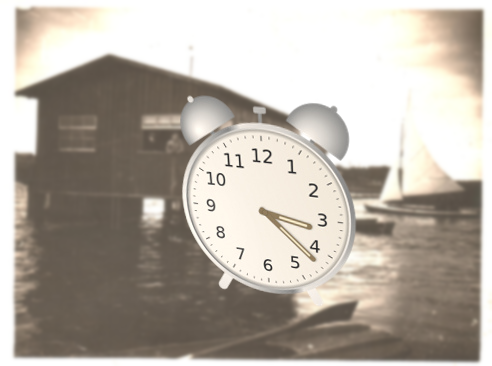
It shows 3:22
